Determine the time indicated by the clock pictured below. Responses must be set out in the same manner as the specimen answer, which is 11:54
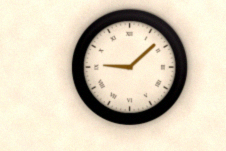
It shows 9:08
